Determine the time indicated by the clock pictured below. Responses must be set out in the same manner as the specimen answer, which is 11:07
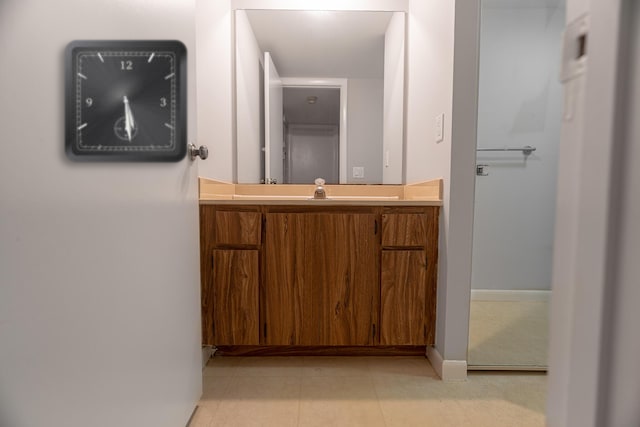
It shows 5:29
